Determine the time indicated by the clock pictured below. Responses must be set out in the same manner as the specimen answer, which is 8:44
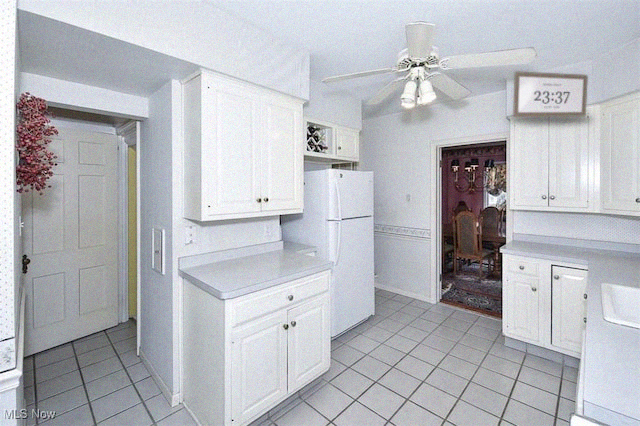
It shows 23:37
